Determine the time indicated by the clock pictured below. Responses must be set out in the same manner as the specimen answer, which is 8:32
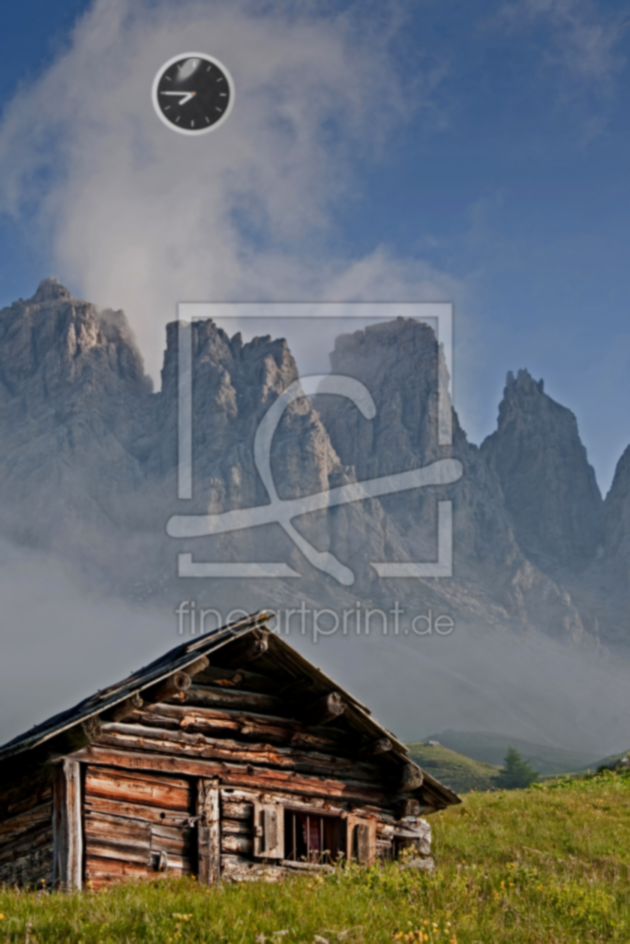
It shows 7:45
